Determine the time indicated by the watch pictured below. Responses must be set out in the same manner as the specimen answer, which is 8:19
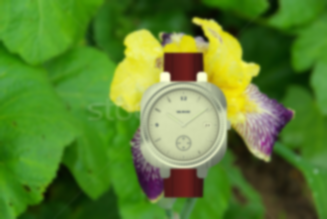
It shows 10:09
